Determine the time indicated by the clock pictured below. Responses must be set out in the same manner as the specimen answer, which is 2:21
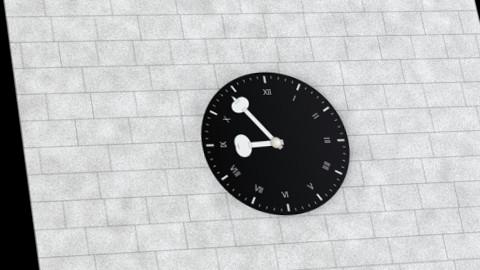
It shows 8:54
